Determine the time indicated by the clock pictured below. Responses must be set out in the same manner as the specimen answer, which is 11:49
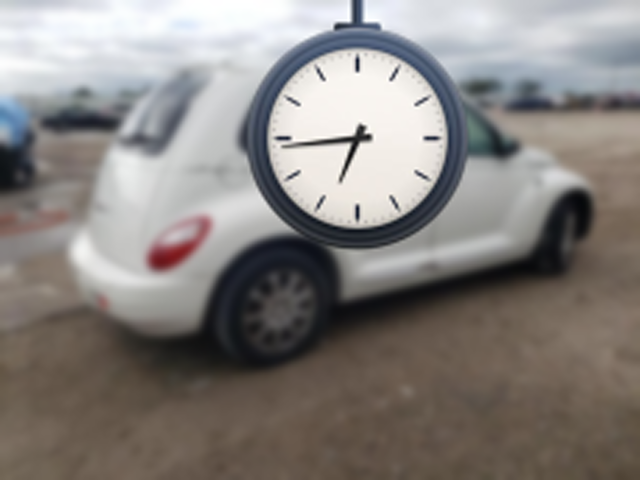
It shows 6:44
